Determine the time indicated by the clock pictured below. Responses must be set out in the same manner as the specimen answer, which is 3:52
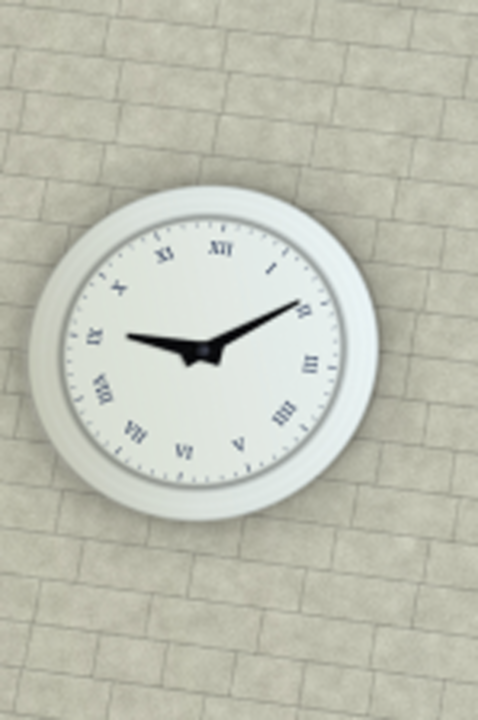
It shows 9:09
